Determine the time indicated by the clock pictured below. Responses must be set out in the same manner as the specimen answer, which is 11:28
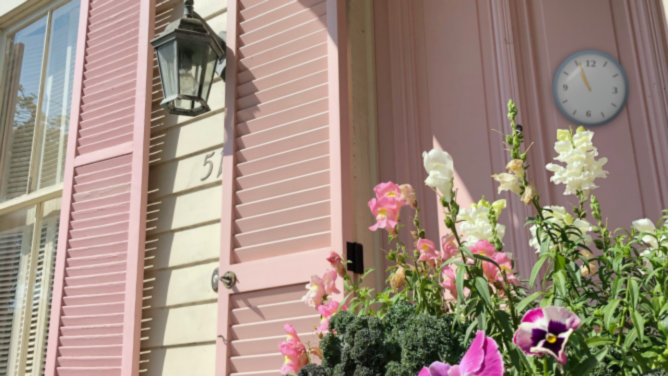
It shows 10:56
